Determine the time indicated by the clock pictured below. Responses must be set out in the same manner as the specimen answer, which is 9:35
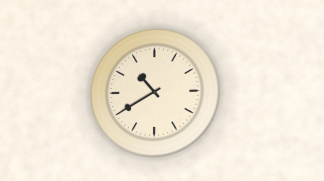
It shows 10:40
